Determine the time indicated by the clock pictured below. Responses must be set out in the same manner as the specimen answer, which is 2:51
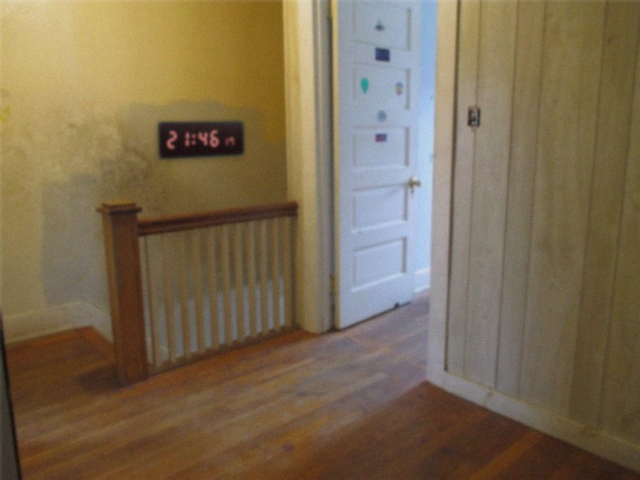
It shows 21:46
